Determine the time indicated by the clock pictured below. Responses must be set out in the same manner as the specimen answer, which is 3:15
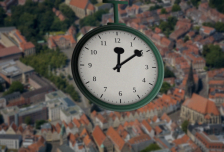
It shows 12:09
